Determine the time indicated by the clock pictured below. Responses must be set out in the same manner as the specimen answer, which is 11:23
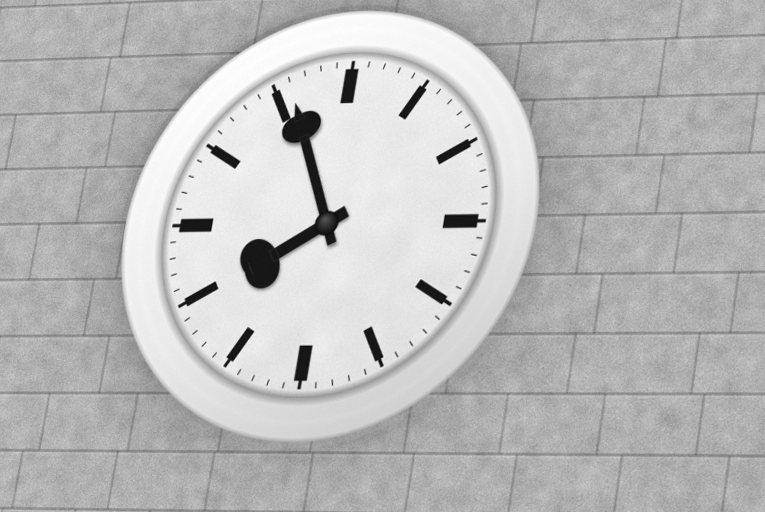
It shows 7:56
